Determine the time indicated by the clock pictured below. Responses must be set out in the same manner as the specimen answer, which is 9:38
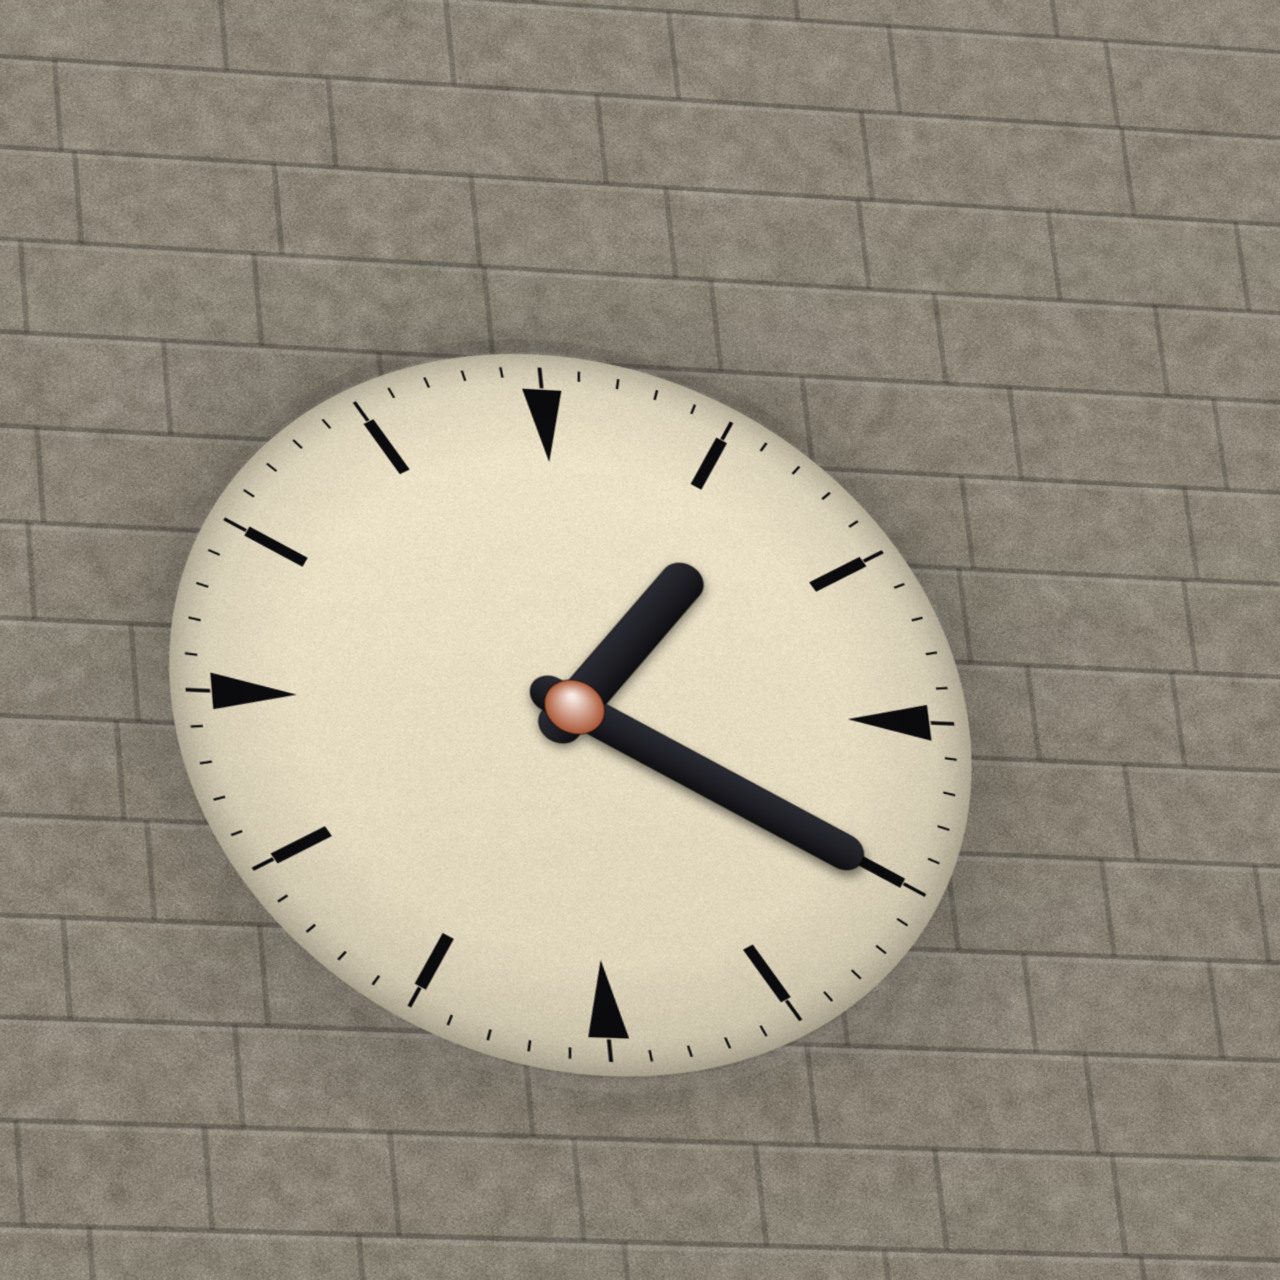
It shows 1:20
